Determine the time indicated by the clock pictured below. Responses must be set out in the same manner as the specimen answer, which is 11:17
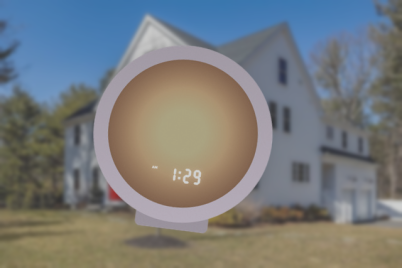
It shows 1:29
